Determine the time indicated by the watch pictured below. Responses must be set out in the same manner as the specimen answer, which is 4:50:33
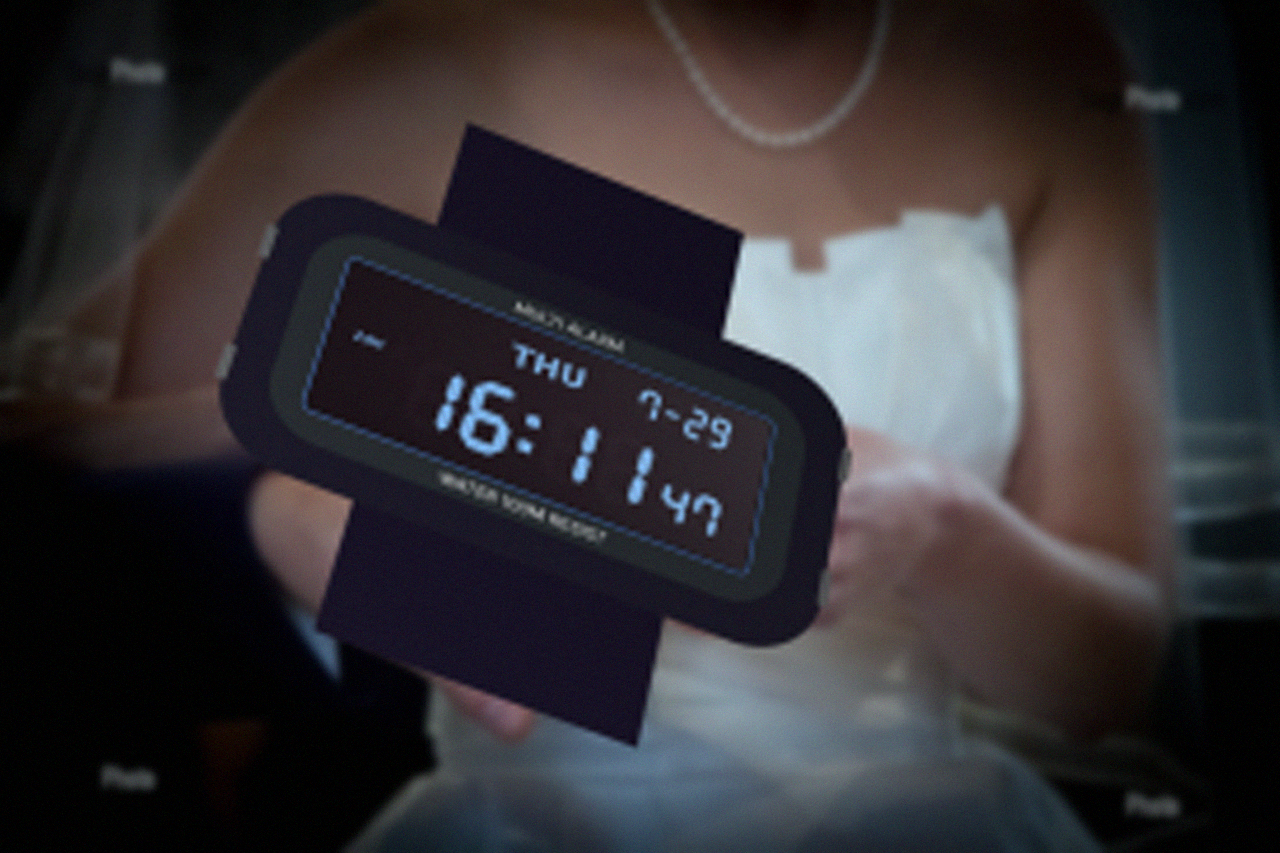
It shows 16:11:47
